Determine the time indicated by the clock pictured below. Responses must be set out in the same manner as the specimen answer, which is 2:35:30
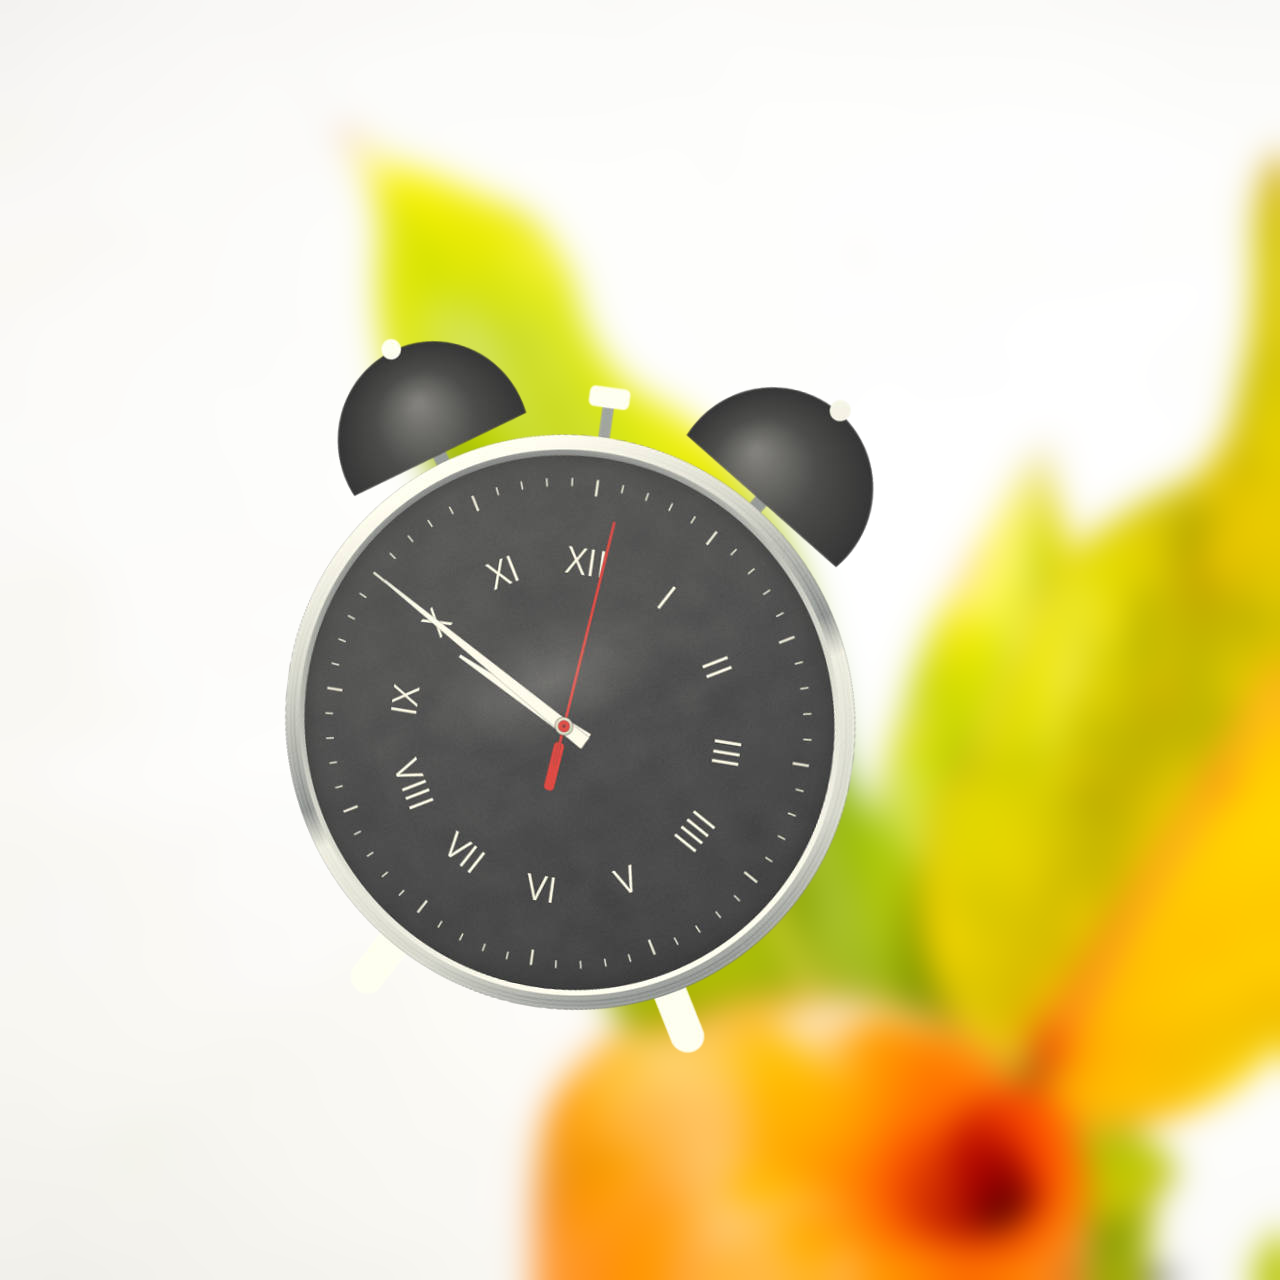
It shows 9:50:01
